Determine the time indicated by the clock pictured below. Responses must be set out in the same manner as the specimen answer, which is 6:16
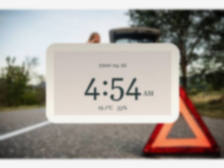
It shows 4:54
